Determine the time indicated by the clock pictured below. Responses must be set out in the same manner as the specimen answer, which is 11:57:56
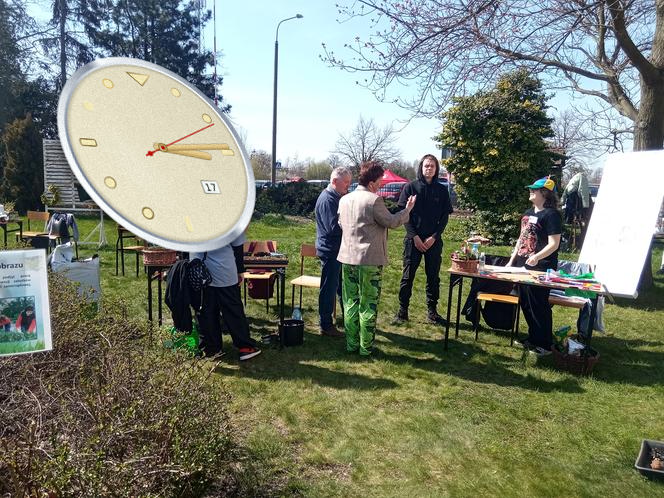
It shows 3:14:11
